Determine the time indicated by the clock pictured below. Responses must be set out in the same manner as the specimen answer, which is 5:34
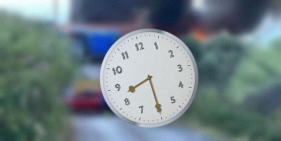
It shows 8:30
